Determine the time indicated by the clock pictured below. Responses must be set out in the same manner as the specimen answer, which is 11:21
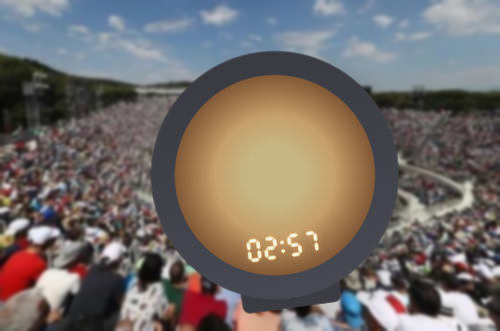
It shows 2:57
